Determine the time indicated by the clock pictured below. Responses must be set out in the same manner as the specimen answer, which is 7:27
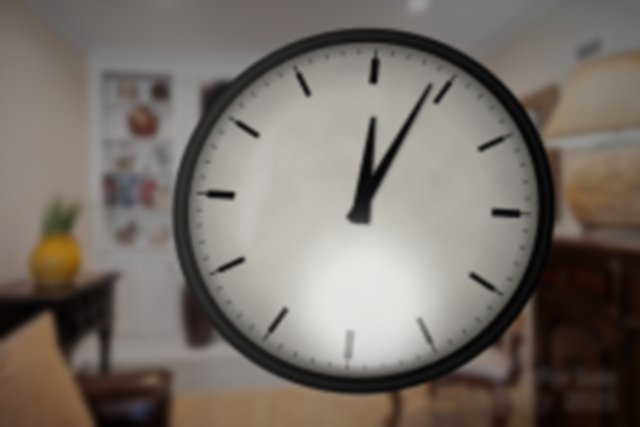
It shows 12:04
